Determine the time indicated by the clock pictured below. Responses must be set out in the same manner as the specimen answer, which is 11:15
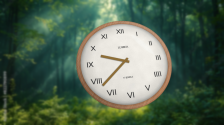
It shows 9:38
